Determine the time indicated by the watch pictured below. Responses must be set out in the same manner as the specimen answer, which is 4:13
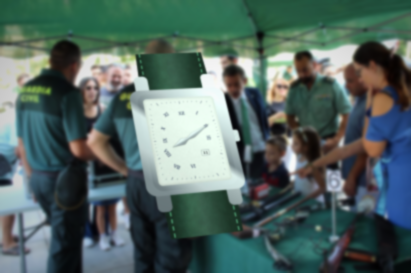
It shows 8:10
